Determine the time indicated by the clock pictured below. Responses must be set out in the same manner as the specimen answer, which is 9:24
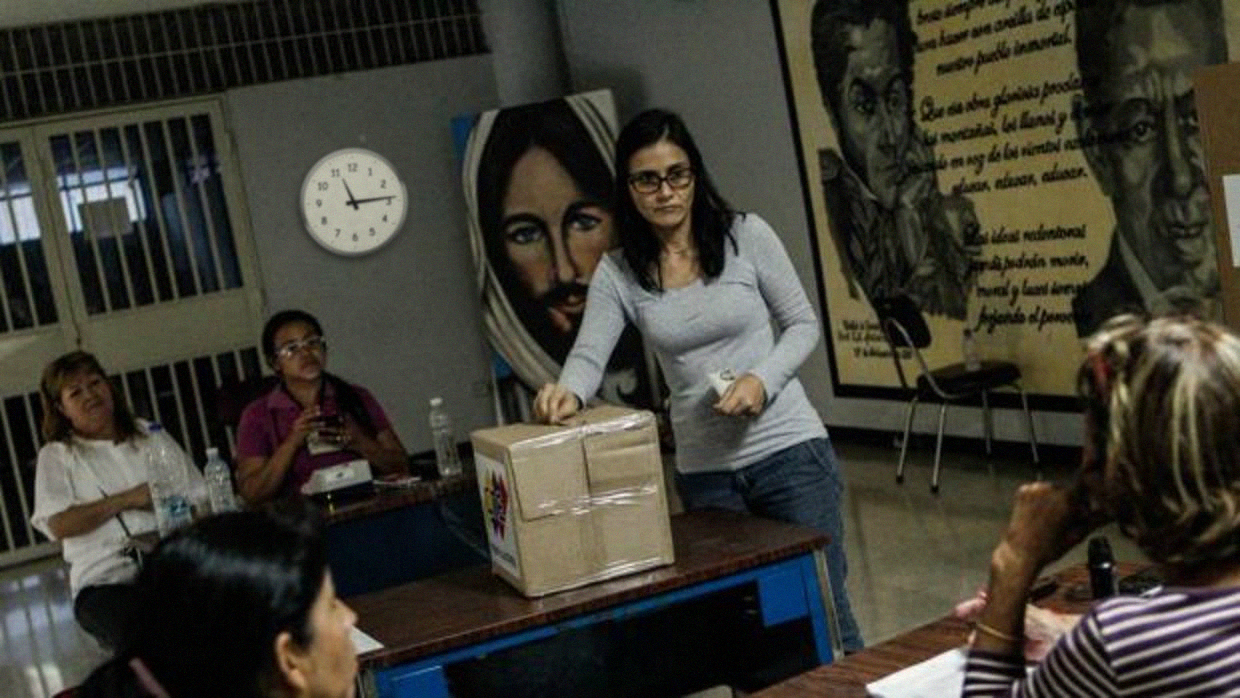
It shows 11:14
